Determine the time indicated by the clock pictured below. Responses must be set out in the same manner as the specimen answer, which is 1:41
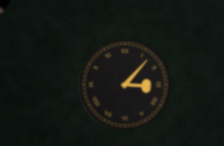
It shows 3:07
